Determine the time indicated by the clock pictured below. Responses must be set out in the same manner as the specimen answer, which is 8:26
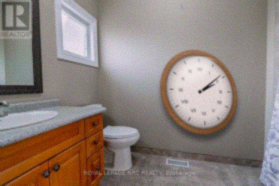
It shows 2:09
